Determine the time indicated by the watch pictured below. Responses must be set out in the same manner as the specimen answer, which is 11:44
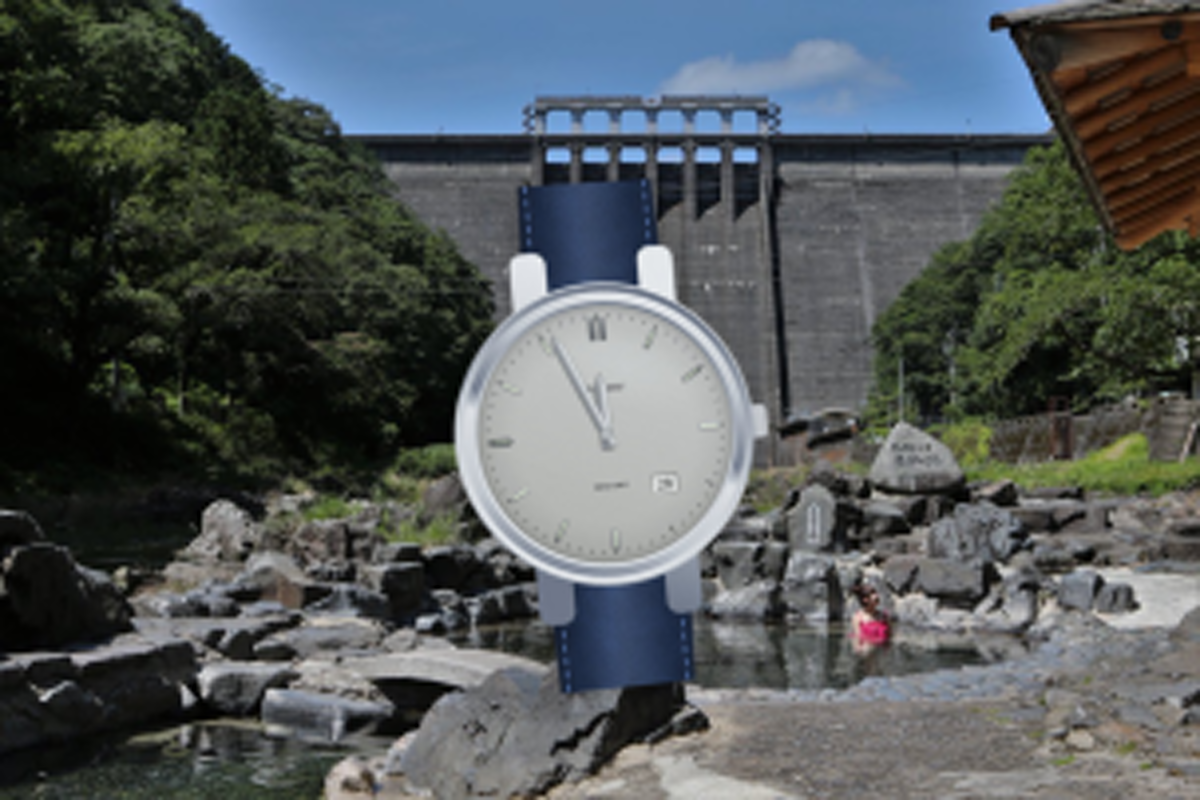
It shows 11:56
